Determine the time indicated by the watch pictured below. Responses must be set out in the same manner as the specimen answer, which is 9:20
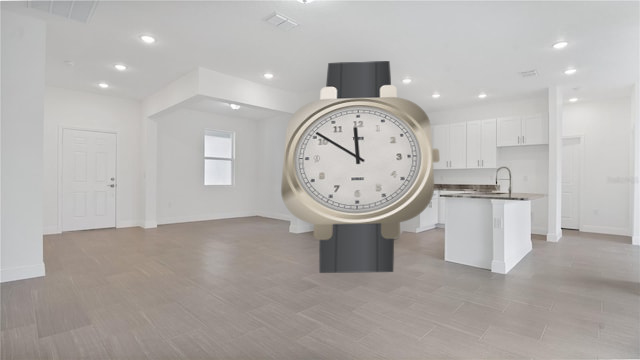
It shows 11:51
